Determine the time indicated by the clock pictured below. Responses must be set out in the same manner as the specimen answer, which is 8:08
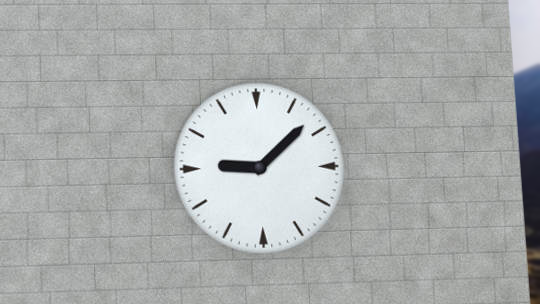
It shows 9:08
